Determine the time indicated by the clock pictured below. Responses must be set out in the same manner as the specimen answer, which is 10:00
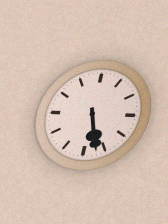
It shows 5:27
